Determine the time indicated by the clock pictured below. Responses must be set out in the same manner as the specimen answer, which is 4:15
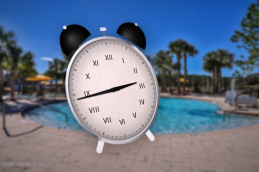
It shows 2:44
